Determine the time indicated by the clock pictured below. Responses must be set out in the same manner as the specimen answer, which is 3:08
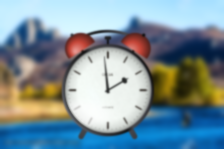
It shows 1:59
